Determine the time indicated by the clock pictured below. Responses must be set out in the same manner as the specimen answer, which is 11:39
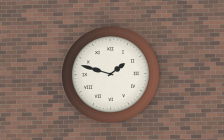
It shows 1:48
